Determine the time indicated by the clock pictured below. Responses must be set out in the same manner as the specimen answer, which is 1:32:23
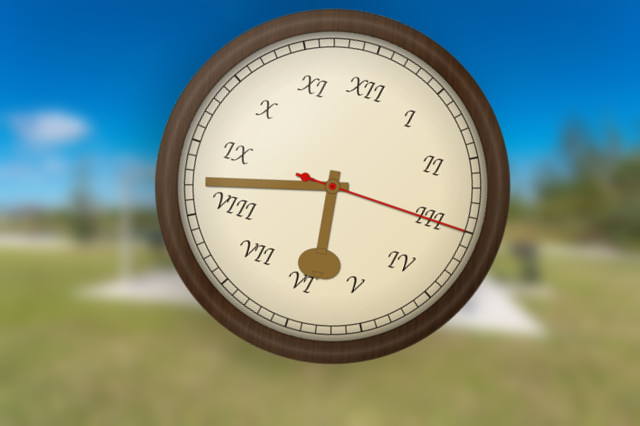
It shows 5:42:15
